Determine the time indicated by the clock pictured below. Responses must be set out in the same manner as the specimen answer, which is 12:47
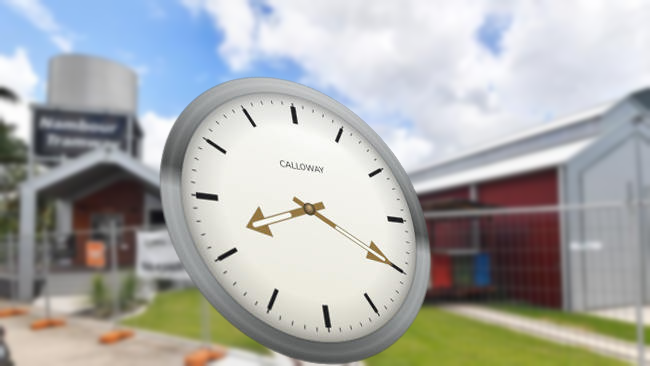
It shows 8:20
